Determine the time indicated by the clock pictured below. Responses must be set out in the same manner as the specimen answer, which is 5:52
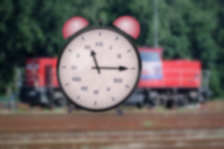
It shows 11:15
